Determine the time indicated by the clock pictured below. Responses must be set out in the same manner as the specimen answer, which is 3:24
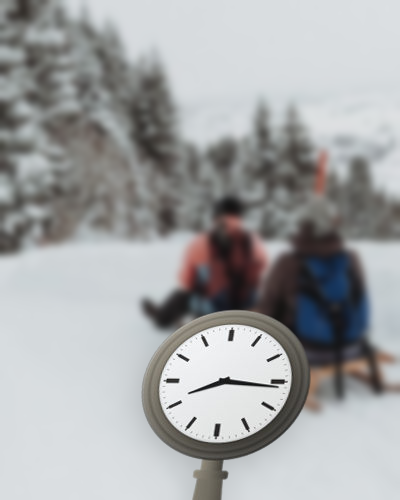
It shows 8:16
